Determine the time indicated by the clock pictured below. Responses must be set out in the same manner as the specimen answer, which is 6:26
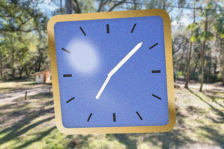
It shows 7:08
